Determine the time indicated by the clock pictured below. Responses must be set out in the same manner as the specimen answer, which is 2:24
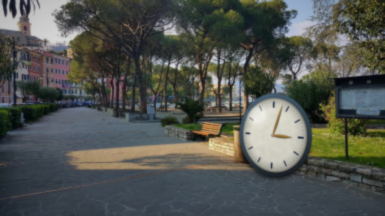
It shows 3:03
